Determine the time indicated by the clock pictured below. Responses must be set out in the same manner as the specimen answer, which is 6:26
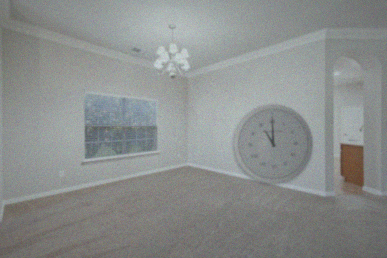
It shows 11:00
